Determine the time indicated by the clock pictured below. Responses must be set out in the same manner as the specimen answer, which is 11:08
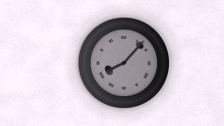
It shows 8:07
